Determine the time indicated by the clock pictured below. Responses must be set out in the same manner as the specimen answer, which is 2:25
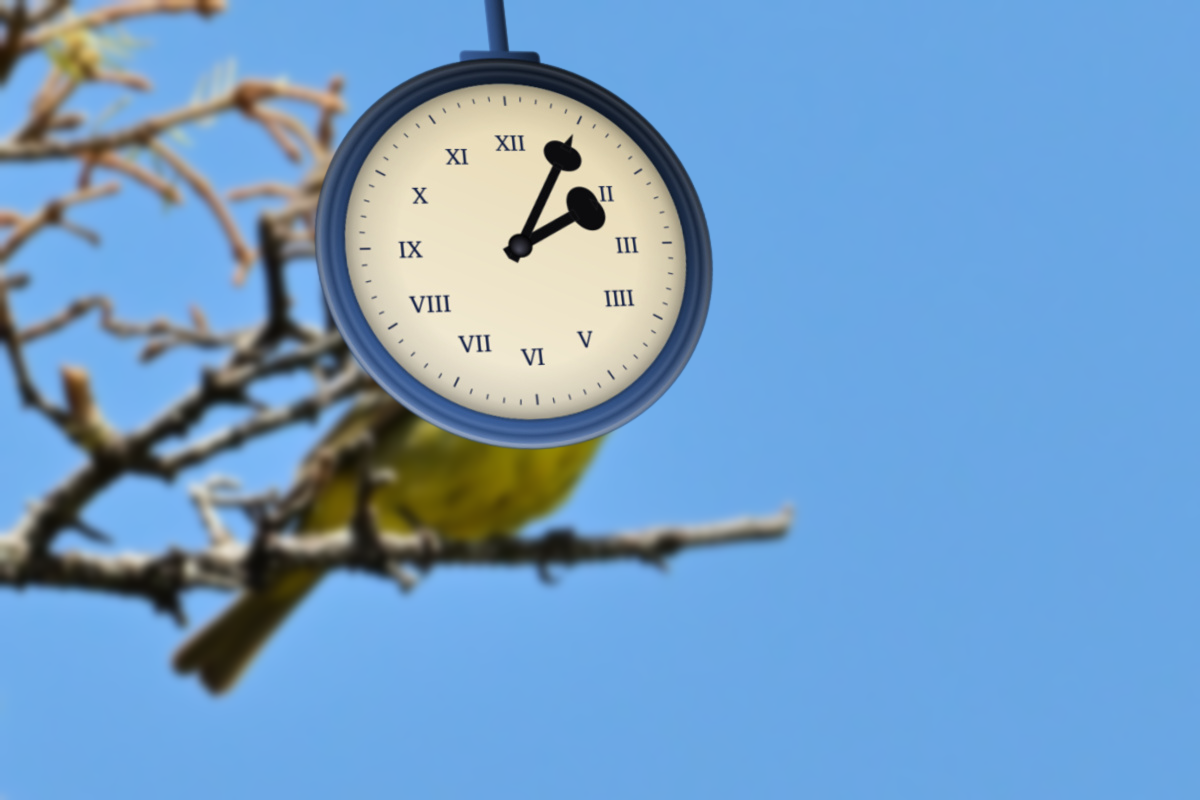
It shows 2:05
